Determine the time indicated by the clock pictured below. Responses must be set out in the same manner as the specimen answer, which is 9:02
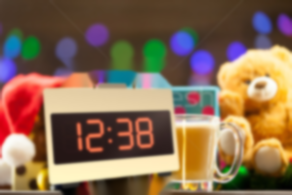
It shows 12:38
